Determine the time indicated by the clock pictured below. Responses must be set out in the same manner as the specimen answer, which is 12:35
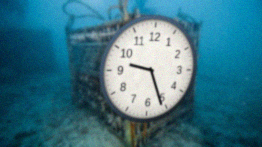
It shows 9:26
